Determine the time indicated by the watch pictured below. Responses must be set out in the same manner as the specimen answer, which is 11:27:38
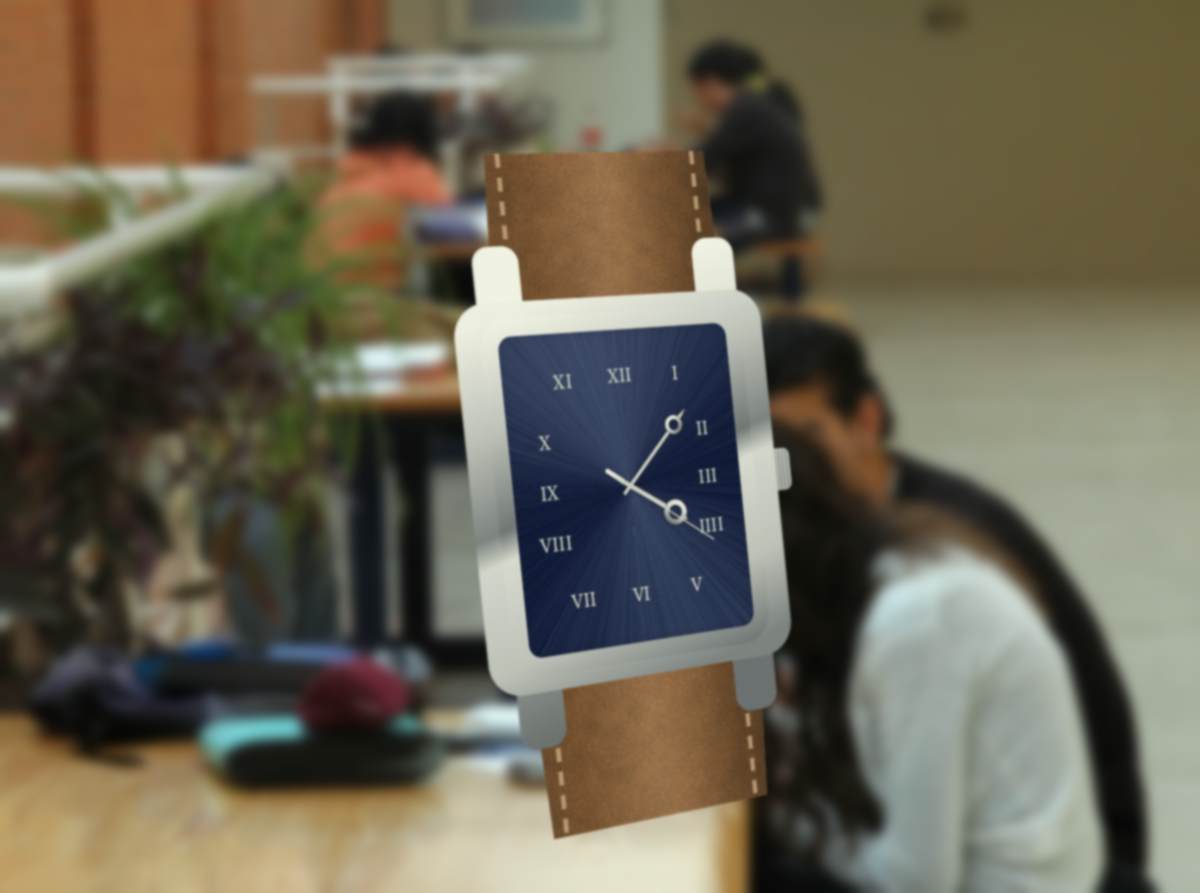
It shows 4:07:21
